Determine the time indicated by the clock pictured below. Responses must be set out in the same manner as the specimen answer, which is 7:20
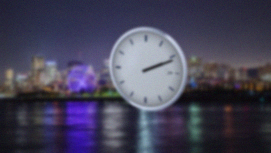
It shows 2:11
